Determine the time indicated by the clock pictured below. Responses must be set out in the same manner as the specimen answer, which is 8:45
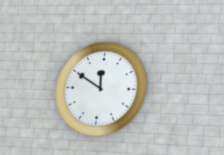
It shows 11:50
